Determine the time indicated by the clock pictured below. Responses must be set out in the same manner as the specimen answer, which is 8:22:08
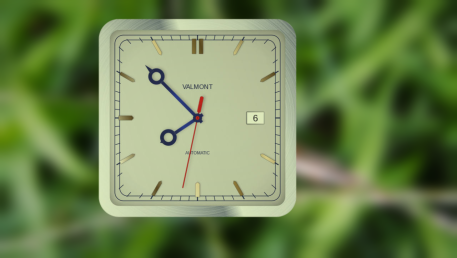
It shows 7:52:32
